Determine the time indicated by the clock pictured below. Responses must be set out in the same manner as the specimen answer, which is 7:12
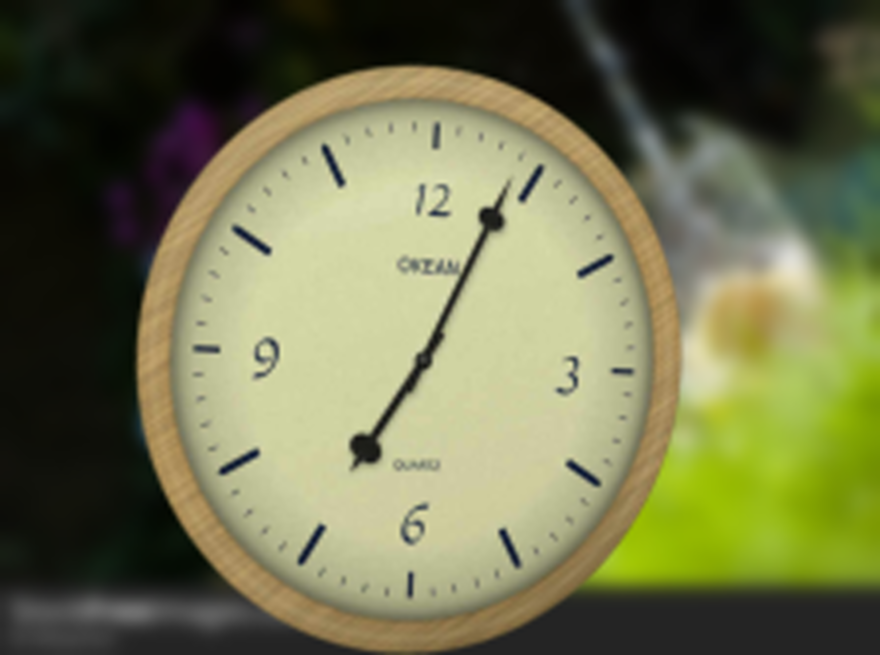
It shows 7:04
